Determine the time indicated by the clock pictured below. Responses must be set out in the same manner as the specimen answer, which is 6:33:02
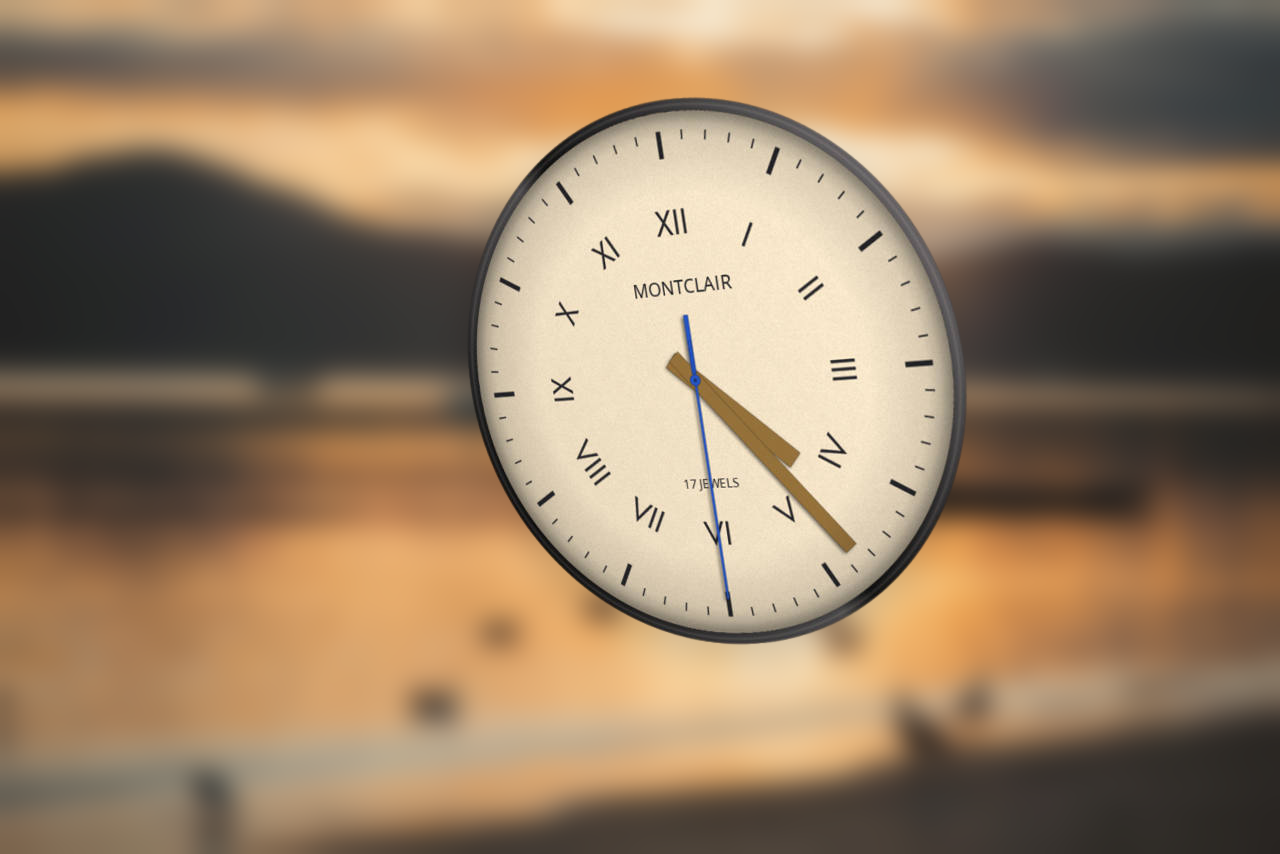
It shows 4:23:30
